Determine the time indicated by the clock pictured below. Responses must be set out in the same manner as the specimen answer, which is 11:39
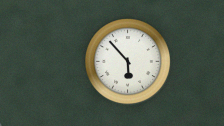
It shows 5:53
